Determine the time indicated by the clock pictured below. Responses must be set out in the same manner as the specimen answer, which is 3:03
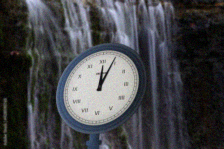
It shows 12:04
